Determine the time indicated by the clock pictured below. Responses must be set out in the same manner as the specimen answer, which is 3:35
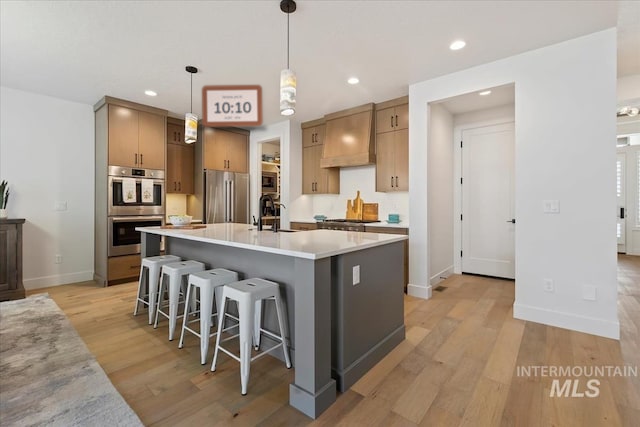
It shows 10:10
